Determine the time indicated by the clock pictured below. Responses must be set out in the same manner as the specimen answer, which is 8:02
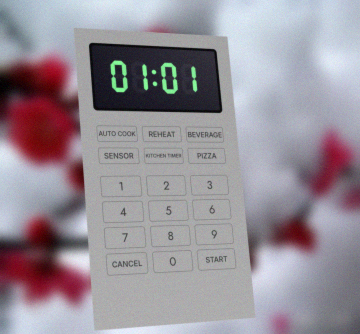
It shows 1:01
